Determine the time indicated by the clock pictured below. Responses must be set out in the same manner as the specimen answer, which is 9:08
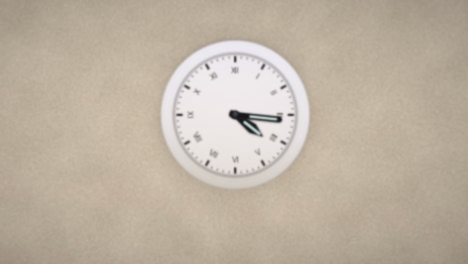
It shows 4:16
